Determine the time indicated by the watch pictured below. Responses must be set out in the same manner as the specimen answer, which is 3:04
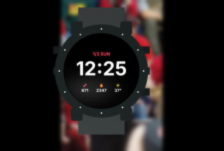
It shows 12:25
